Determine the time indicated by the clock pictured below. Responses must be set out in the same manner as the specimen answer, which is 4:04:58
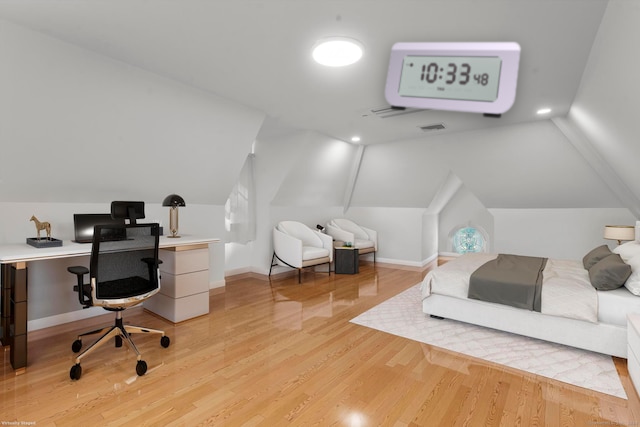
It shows 10:33:48
